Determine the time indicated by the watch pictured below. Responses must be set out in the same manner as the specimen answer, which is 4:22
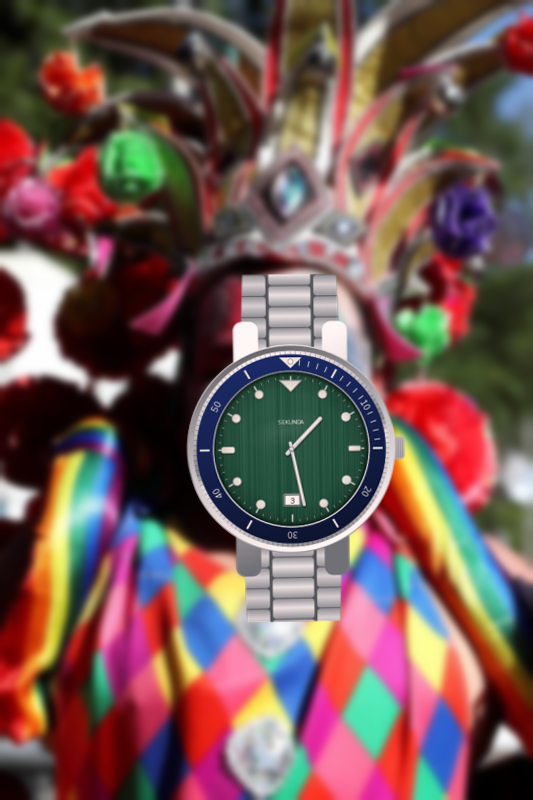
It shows 1:28
